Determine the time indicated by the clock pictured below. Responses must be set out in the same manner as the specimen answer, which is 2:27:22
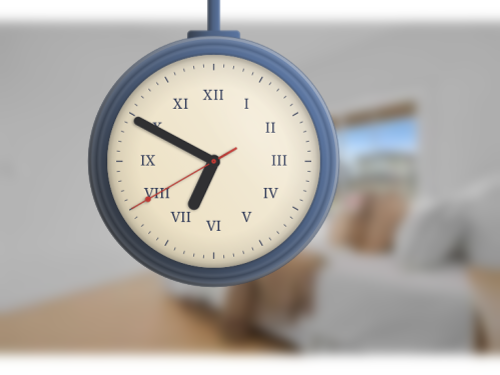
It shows 6:49:40
